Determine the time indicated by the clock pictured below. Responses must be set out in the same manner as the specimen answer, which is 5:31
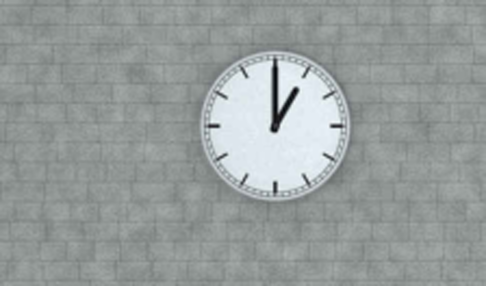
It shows 1:00
